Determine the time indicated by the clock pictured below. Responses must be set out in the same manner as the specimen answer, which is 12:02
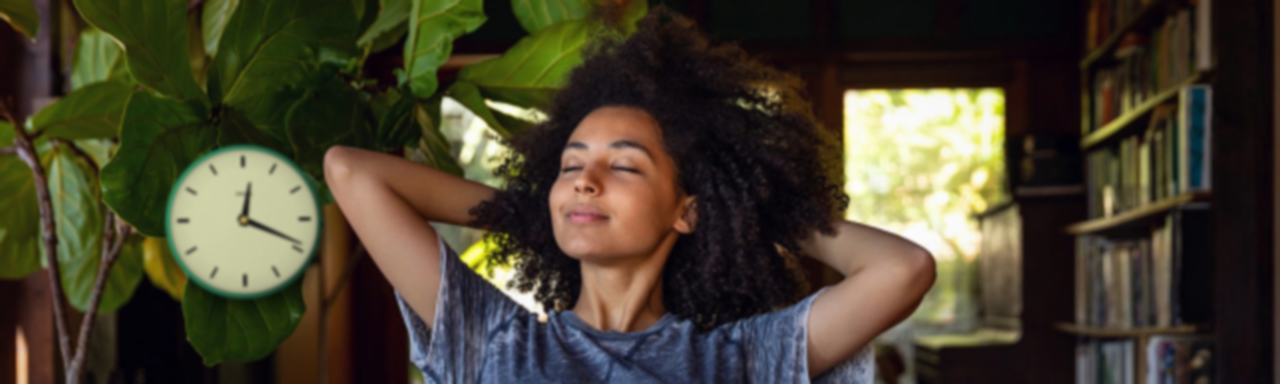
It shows 12:19
